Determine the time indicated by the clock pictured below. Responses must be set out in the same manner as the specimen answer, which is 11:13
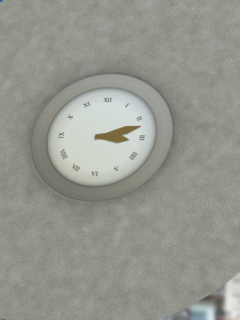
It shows 3:12
